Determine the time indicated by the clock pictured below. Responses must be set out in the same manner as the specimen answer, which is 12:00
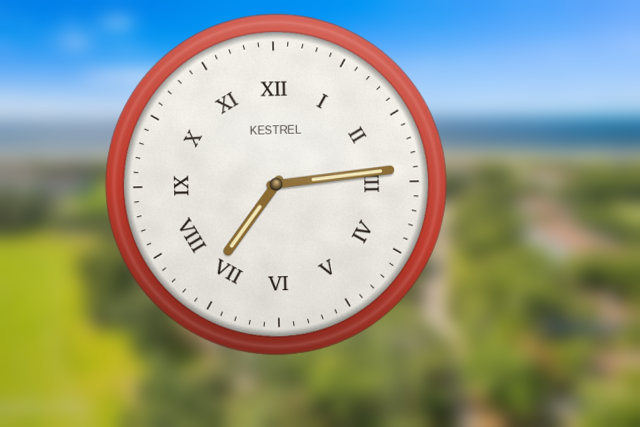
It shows 7:14
